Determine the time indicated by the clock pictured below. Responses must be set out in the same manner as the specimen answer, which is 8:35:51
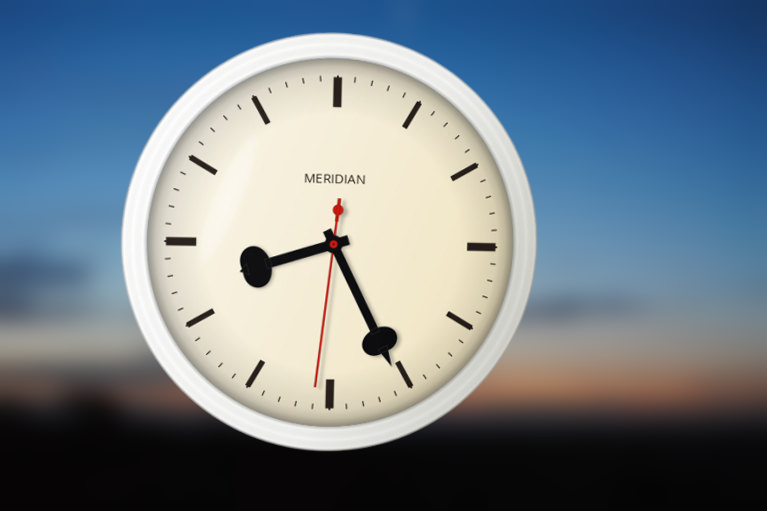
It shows 8:25:31
